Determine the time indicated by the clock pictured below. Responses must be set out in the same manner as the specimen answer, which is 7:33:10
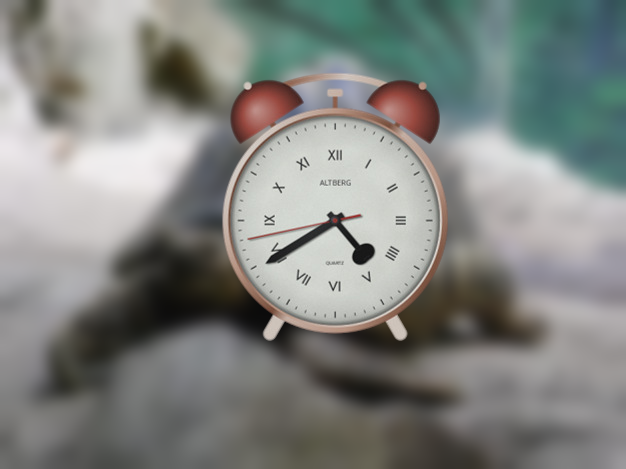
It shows 4:39:43
